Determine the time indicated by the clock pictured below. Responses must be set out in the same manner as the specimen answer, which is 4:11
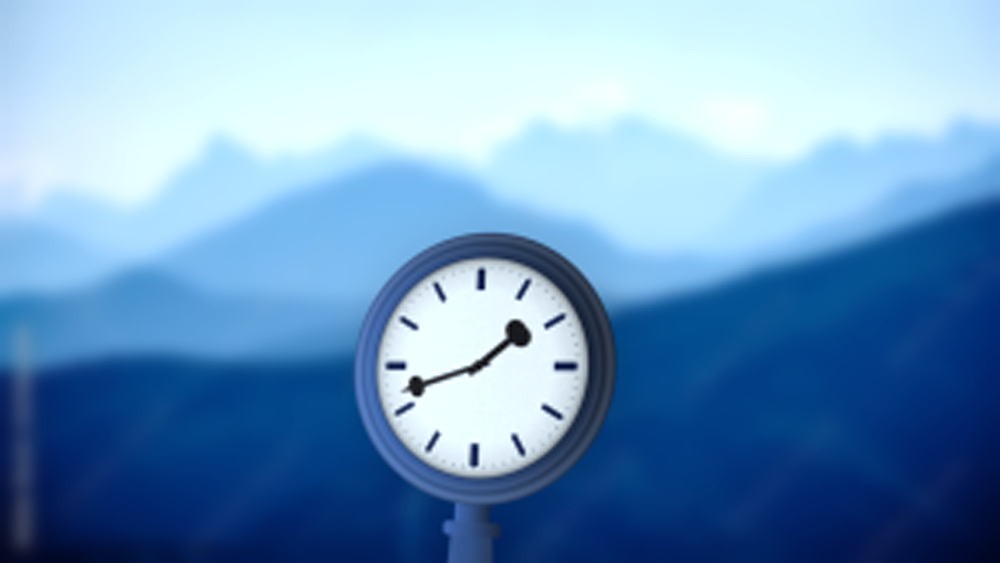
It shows 1:42
